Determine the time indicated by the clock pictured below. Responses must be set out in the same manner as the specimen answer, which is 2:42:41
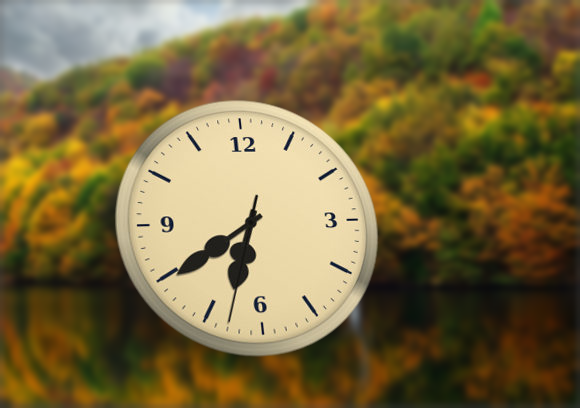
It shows 6:39:33
